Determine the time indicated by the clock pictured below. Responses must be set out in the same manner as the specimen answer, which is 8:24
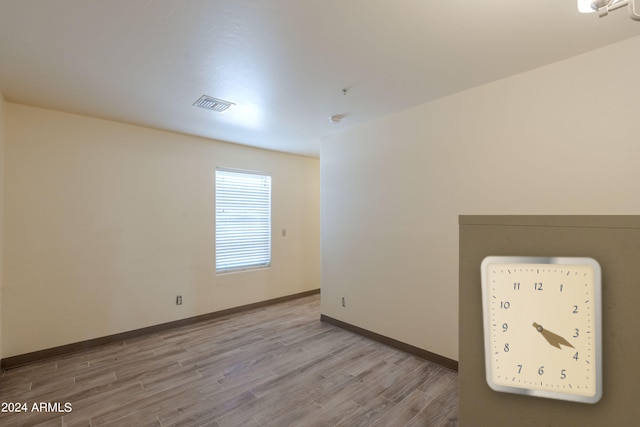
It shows 4:19
